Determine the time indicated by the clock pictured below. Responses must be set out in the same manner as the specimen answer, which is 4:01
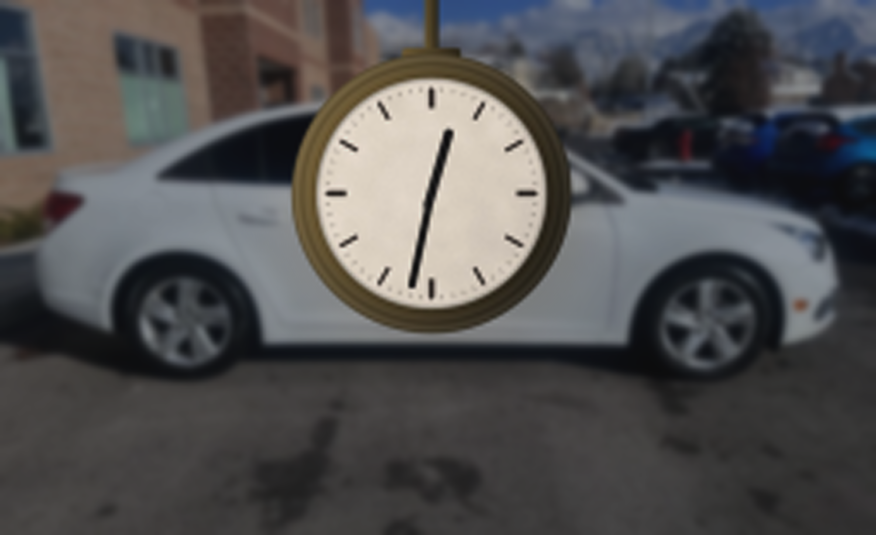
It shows 12:32
